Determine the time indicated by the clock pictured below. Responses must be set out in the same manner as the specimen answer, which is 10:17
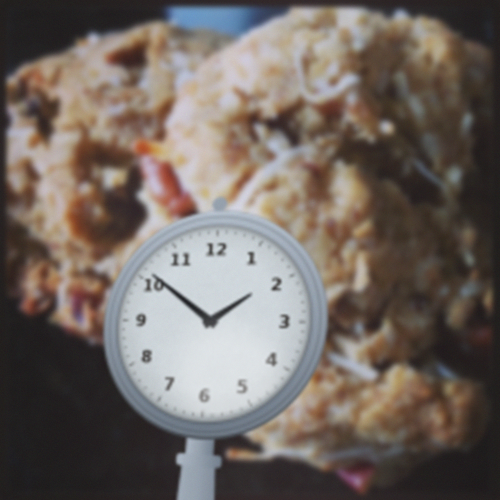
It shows 1:51
